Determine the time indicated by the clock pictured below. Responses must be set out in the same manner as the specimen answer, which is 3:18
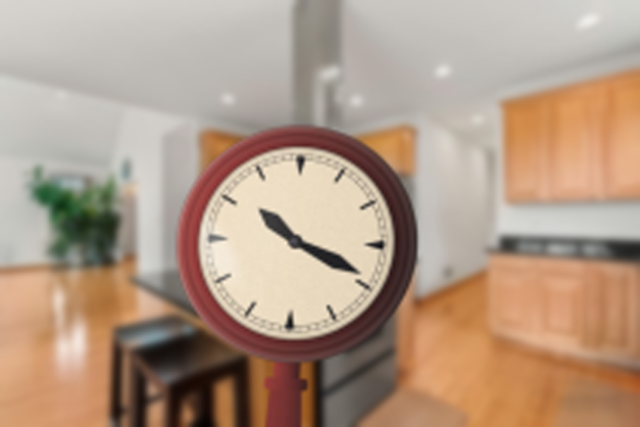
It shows 10:19
